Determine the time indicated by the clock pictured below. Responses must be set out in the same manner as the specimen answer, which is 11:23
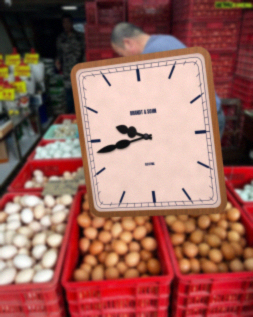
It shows 9:43
